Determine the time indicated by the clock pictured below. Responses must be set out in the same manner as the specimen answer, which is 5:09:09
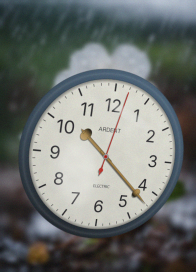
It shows 10:22:02
